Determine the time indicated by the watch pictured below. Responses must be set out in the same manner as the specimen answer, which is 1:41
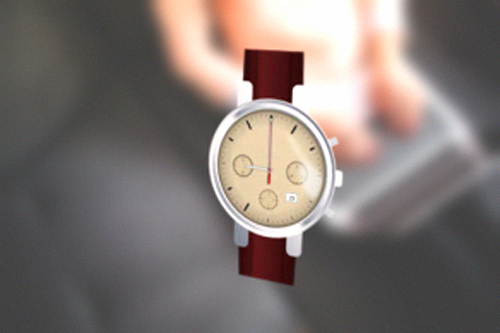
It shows 9:00
